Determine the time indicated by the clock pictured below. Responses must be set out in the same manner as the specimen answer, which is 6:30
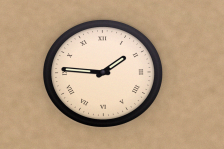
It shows 1:46
